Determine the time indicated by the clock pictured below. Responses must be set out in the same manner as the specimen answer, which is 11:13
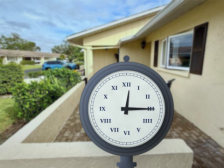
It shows 12:15
